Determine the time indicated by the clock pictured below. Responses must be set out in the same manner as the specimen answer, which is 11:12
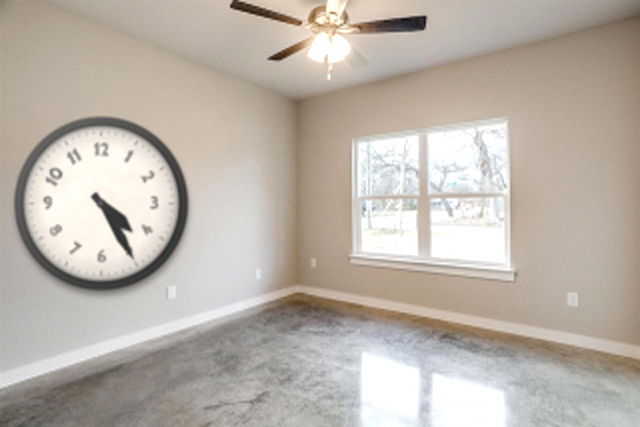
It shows 4:25
